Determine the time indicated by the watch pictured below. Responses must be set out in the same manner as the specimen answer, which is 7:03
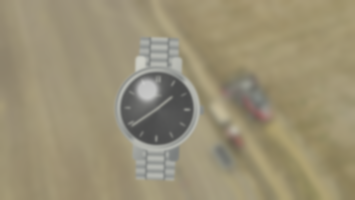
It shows 1:39
